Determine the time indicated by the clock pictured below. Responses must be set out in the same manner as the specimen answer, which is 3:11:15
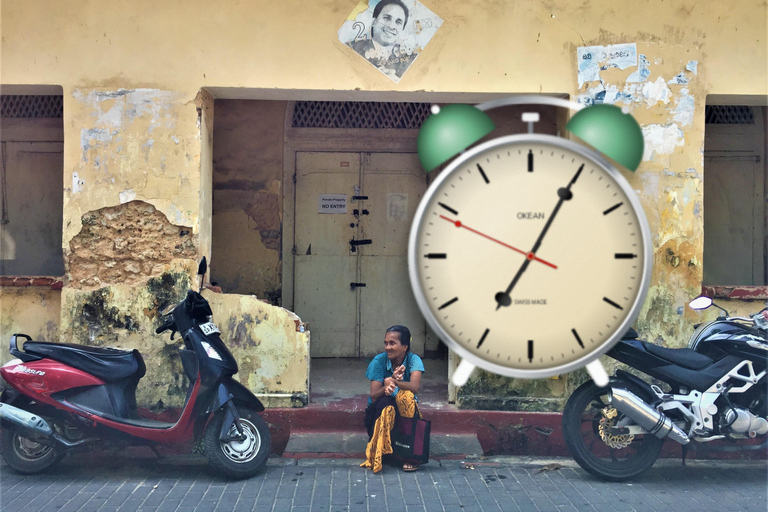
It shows 7:04:49
